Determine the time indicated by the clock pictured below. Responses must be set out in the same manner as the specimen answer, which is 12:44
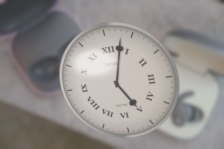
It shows 5:03
